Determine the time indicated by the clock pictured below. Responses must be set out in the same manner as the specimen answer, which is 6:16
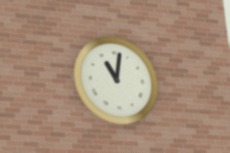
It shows 11:02
